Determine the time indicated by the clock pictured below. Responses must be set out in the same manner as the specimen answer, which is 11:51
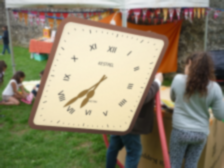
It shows 6:37
